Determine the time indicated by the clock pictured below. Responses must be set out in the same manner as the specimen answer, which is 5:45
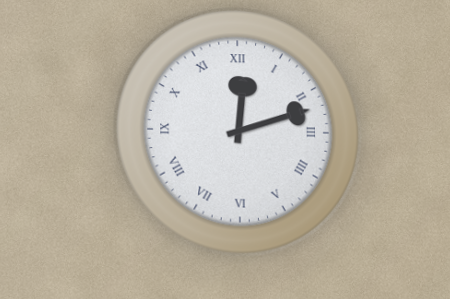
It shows 12:12
